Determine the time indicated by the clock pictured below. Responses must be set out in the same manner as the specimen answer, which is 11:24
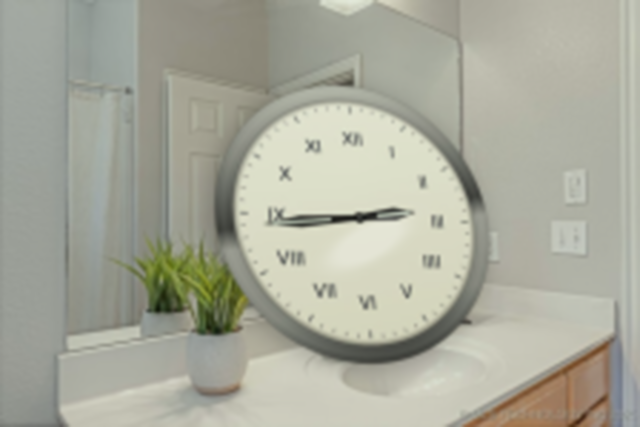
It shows 2:44
